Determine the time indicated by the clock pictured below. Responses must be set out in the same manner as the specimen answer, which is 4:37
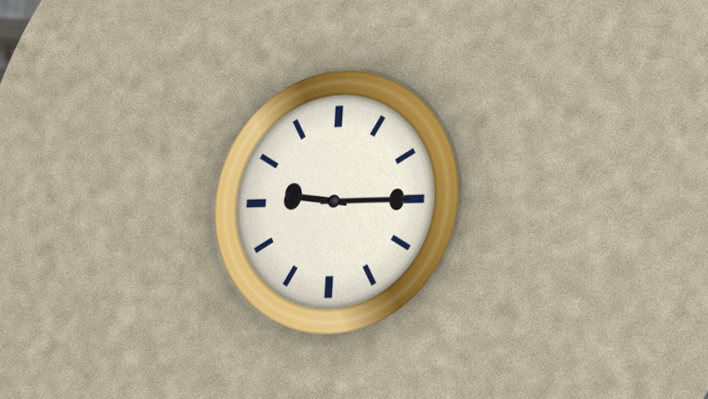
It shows 9:15
